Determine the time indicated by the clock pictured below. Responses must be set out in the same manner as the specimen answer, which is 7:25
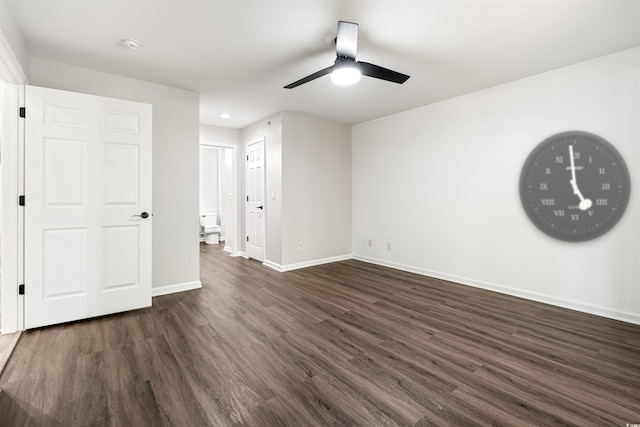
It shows 4:59
